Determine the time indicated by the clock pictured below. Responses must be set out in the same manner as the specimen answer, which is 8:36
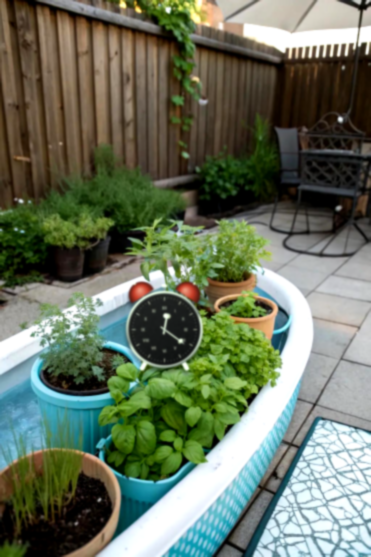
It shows 12:21
